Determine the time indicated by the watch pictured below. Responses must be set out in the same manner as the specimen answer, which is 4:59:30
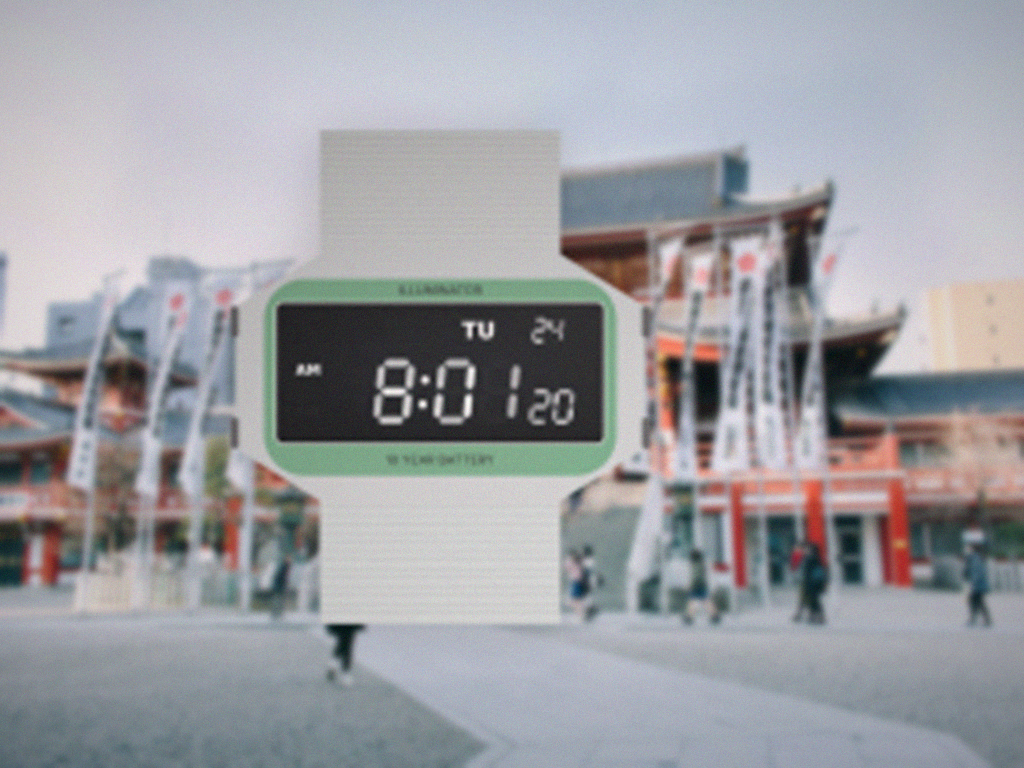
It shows 8:01:20
